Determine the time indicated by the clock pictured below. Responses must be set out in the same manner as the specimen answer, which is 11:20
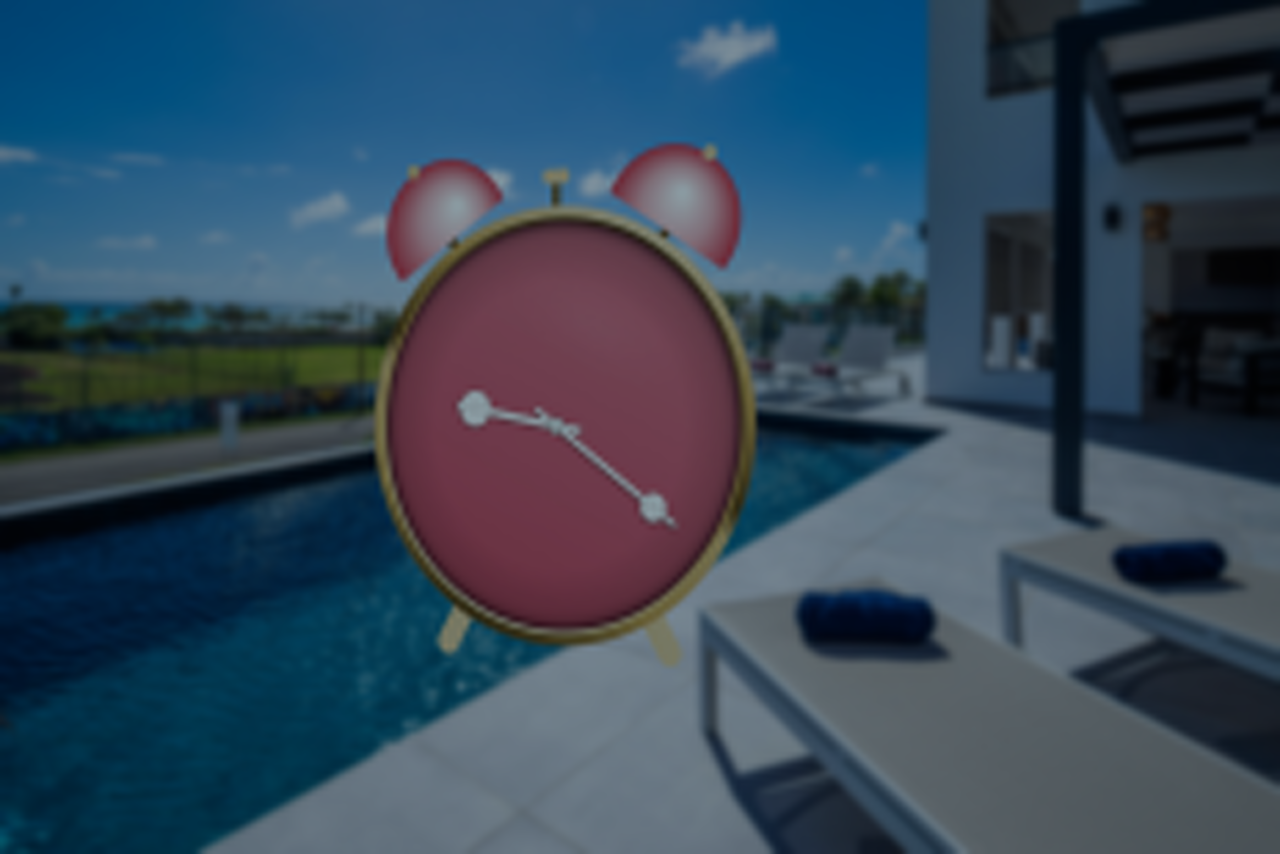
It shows 9:21
